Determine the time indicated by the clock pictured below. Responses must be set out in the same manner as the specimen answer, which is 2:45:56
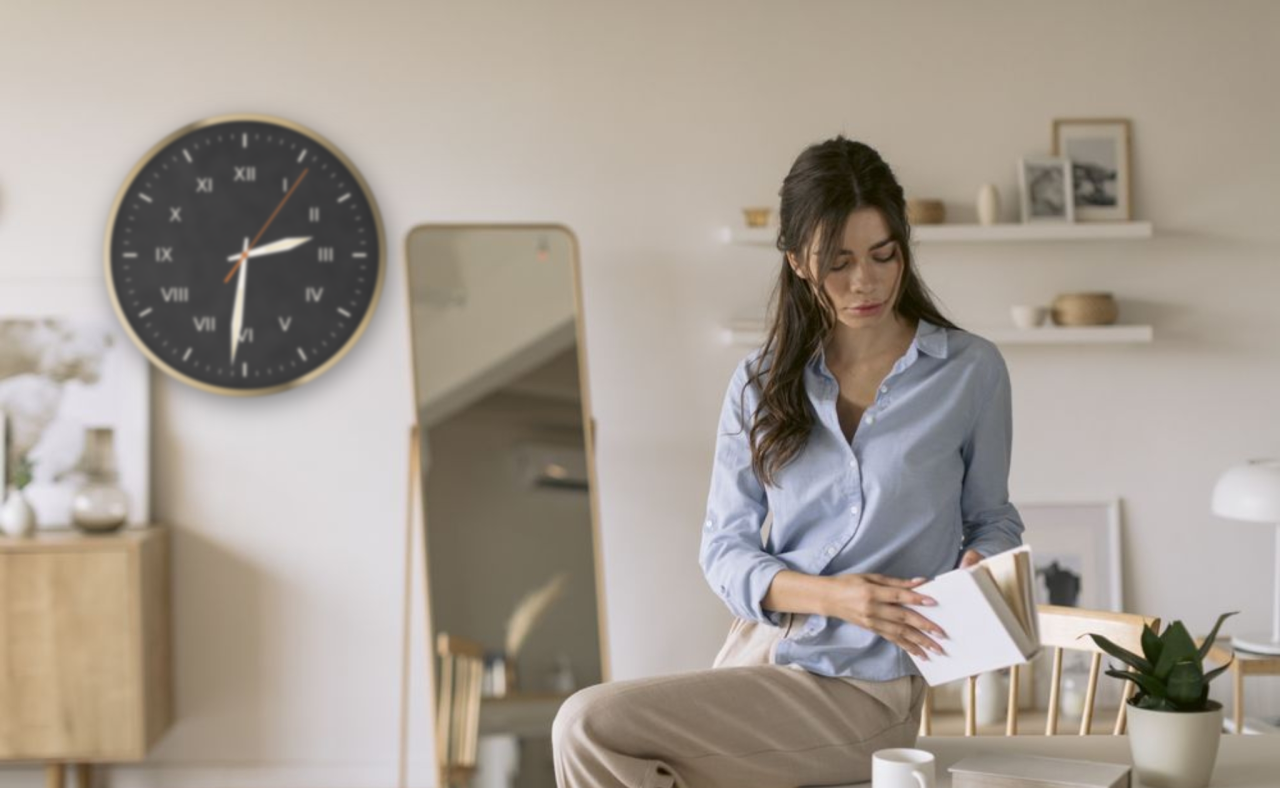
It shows 2:31:06
